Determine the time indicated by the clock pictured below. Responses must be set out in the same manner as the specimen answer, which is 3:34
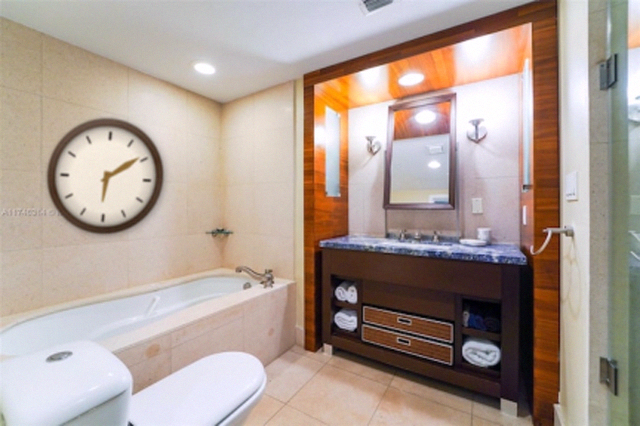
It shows 6:09
